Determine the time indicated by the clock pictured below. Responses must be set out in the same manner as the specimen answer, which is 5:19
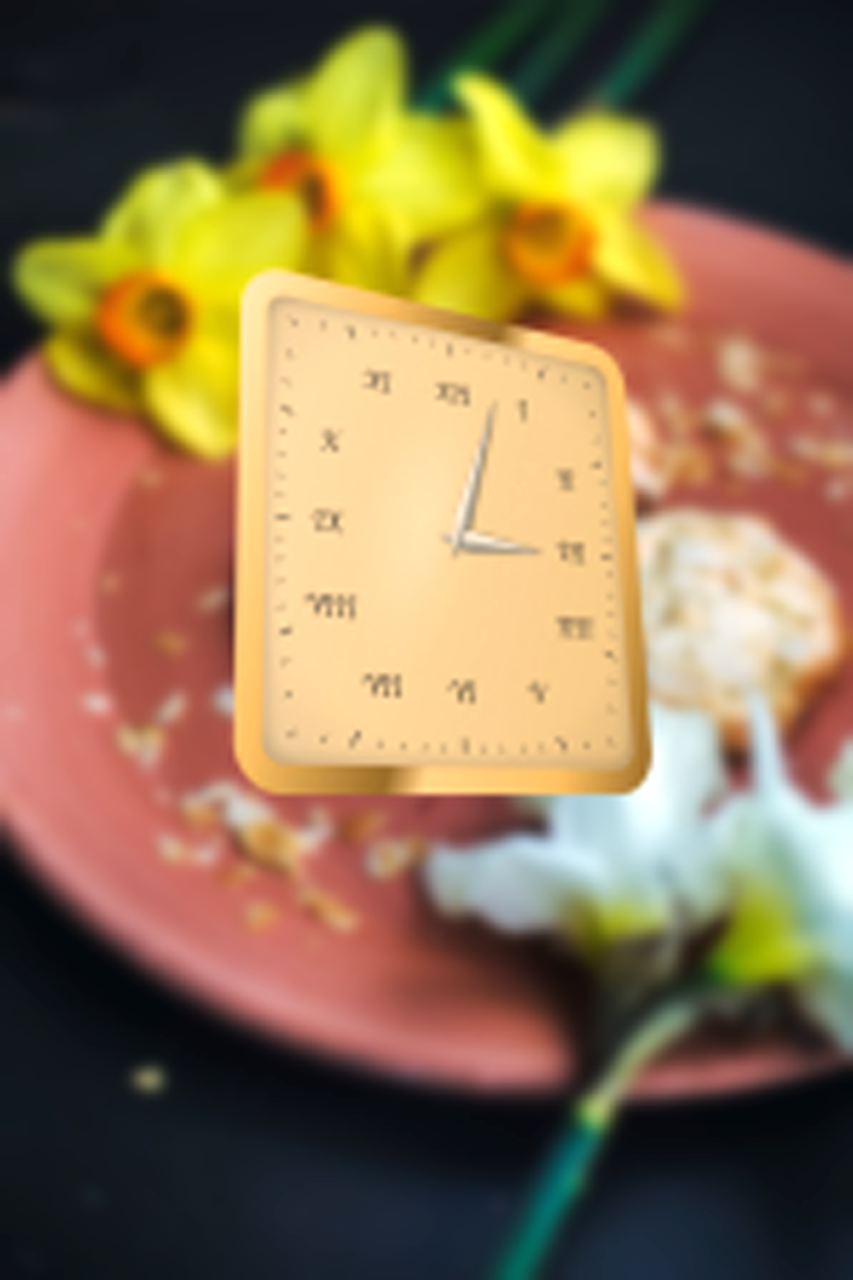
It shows 3:03
